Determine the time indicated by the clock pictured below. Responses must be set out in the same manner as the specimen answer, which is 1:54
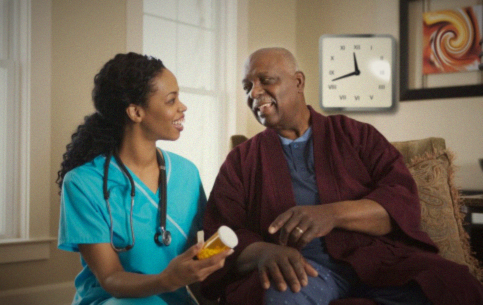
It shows 11:42
